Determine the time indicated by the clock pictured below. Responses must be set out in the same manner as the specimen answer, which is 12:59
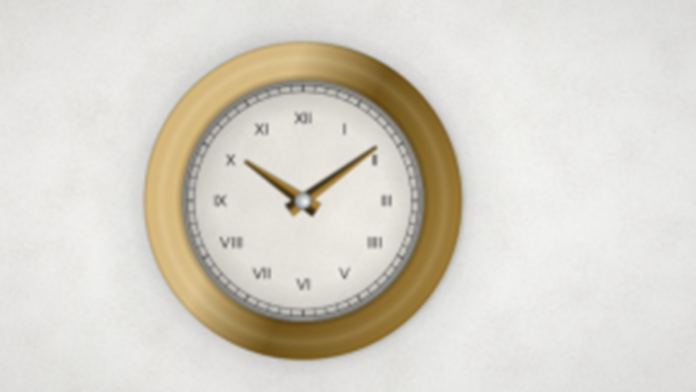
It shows 10:09
